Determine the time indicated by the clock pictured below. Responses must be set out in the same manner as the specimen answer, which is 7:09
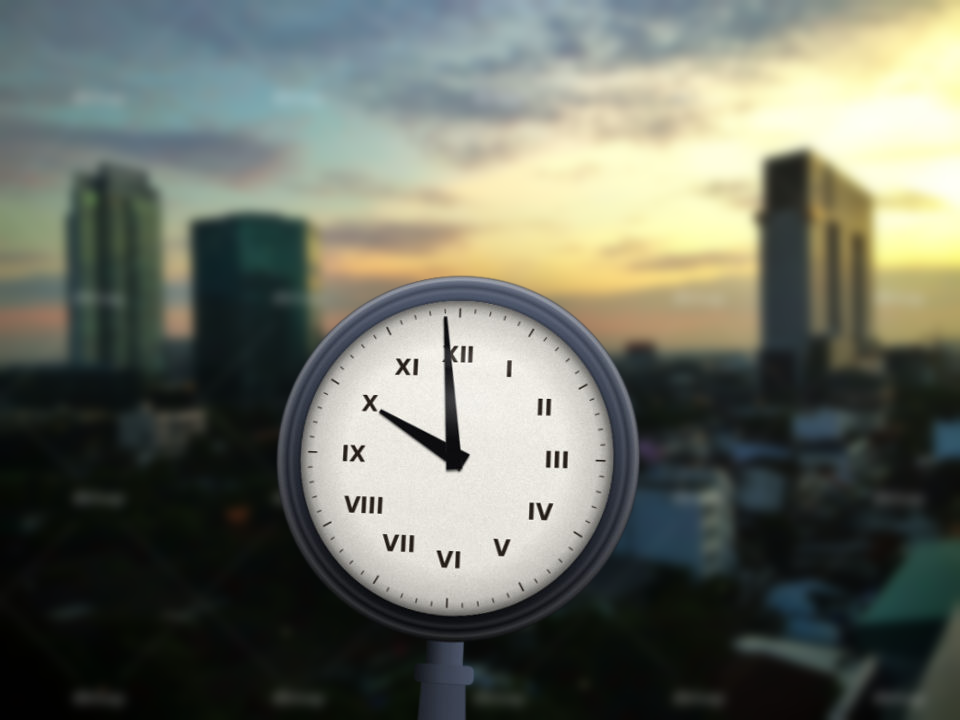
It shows 9:59
